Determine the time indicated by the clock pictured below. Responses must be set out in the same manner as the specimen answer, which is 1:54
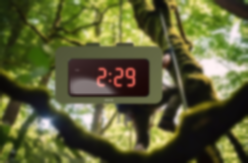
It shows 2:29
